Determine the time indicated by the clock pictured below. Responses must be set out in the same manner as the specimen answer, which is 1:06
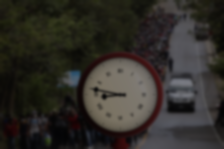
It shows 8:47
